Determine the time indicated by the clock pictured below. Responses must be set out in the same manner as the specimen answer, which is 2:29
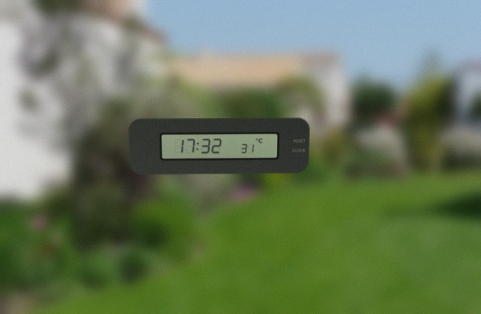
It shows 17:32
